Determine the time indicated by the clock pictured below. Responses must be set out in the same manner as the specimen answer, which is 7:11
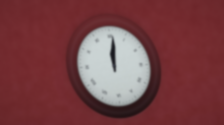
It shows 12:01
